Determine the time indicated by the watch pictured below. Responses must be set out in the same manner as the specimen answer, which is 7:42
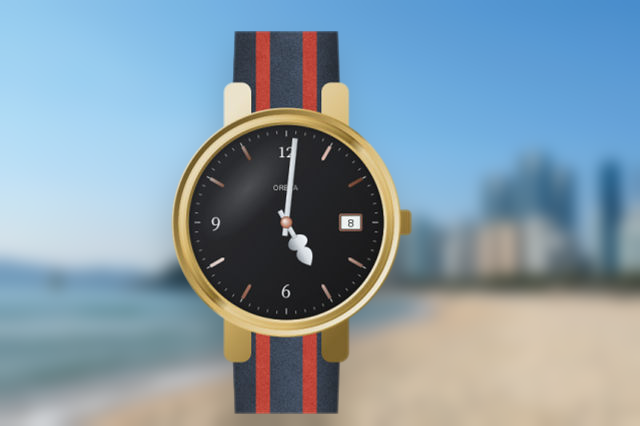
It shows 5:01
